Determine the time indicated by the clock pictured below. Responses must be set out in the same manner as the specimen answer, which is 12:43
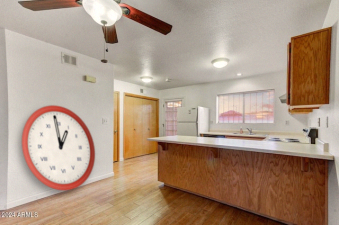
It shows 12:59
